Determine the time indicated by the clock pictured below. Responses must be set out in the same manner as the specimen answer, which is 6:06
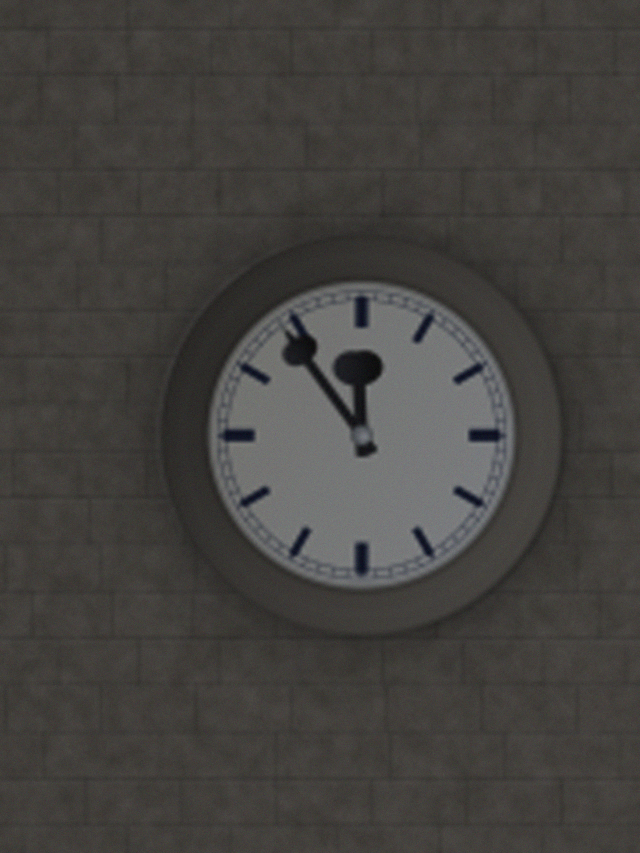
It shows 11:54
